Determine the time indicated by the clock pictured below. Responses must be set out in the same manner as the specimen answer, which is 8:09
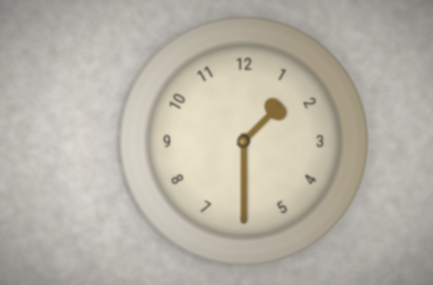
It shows 1:30
